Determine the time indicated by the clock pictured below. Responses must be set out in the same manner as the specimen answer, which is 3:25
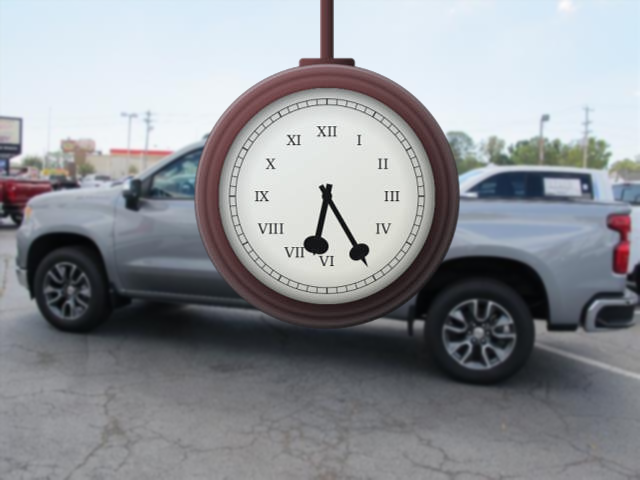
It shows 6:25
